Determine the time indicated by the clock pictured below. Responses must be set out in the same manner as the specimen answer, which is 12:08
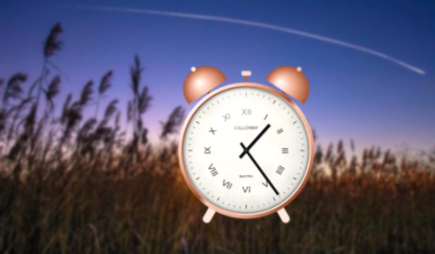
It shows 1:24
